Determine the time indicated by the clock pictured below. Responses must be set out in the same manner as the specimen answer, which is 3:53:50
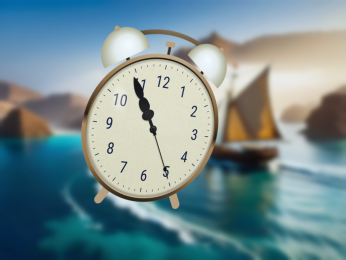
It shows 10:54:25
